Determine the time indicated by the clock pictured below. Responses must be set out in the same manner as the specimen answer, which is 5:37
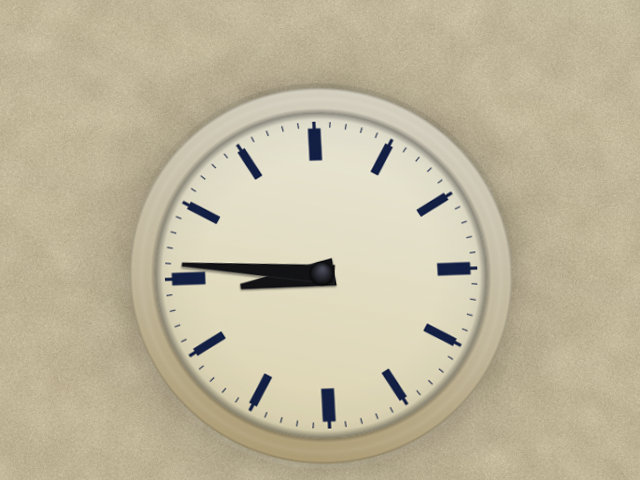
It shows 8:46
